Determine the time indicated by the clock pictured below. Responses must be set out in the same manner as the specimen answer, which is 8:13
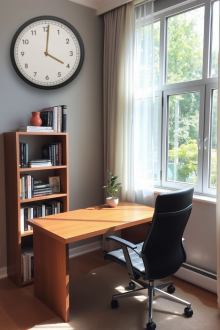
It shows 4:01
